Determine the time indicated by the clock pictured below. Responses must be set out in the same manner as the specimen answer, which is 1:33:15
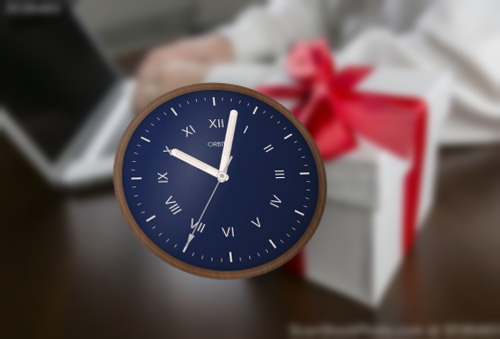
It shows 10:02:35
